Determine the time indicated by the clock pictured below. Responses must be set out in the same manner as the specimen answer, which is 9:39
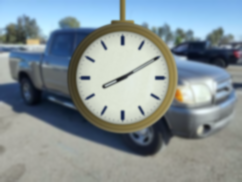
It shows 8:10
